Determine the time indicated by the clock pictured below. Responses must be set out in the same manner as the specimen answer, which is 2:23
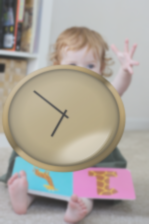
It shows 6:52
